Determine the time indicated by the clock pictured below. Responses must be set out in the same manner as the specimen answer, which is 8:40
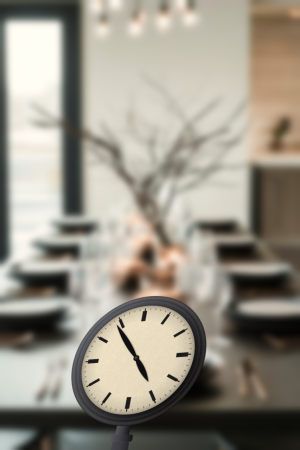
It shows 4:54
